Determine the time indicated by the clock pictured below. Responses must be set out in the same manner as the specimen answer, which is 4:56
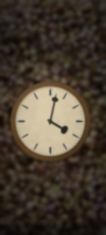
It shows 4:02
